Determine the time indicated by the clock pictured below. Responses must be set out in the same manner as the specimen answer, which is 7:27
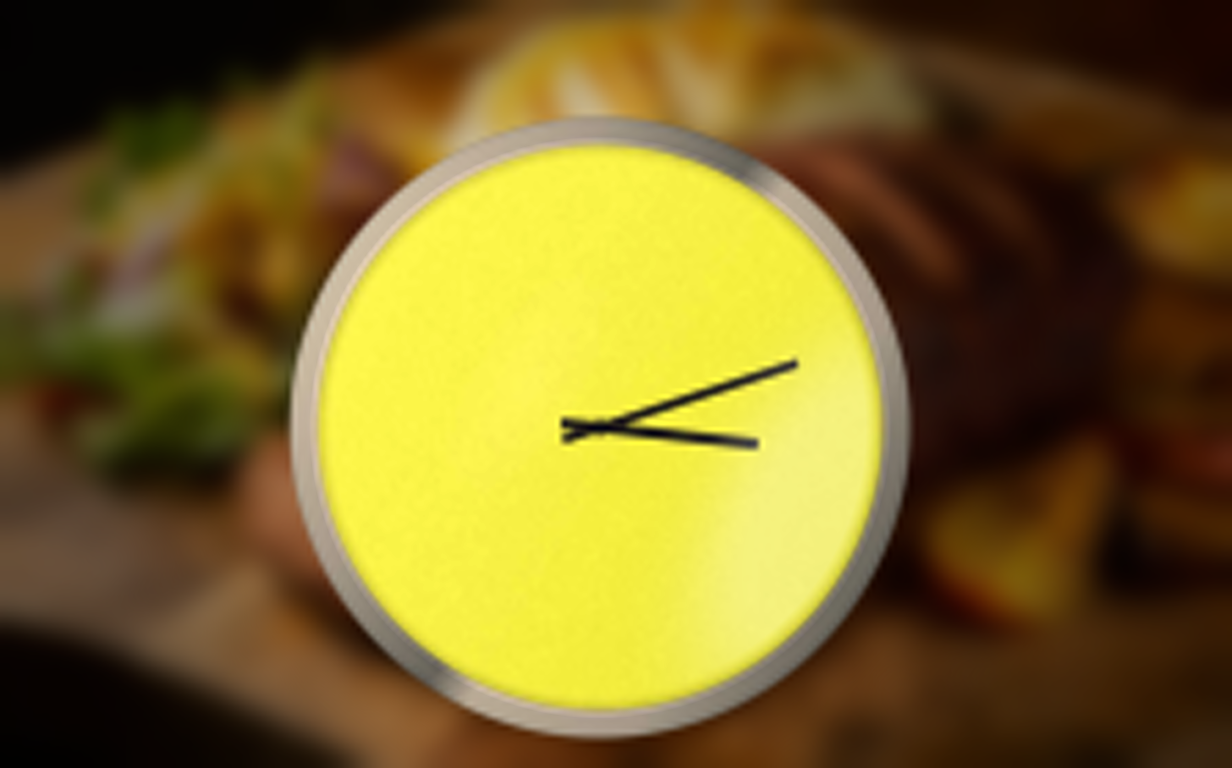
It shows 3:12
